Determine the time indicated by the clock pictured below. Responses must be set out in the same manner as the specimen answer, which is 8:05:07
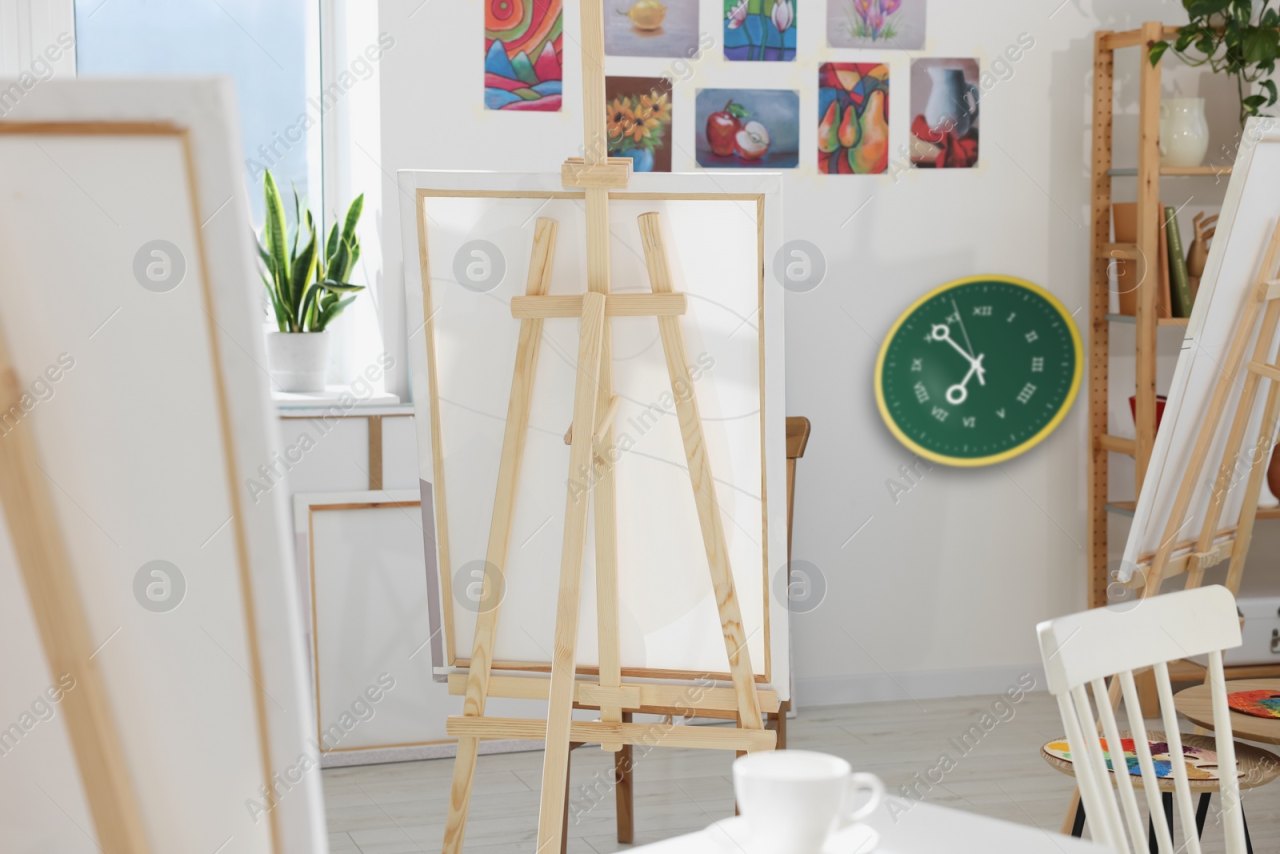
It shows 6:51:56
